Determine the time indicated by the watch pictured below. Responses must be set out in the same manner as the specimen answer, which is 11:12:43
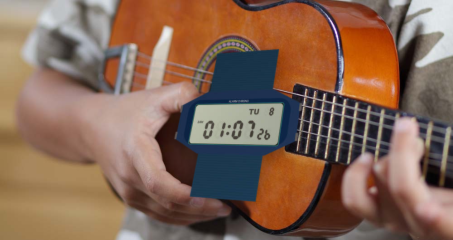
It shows 1:07:26
